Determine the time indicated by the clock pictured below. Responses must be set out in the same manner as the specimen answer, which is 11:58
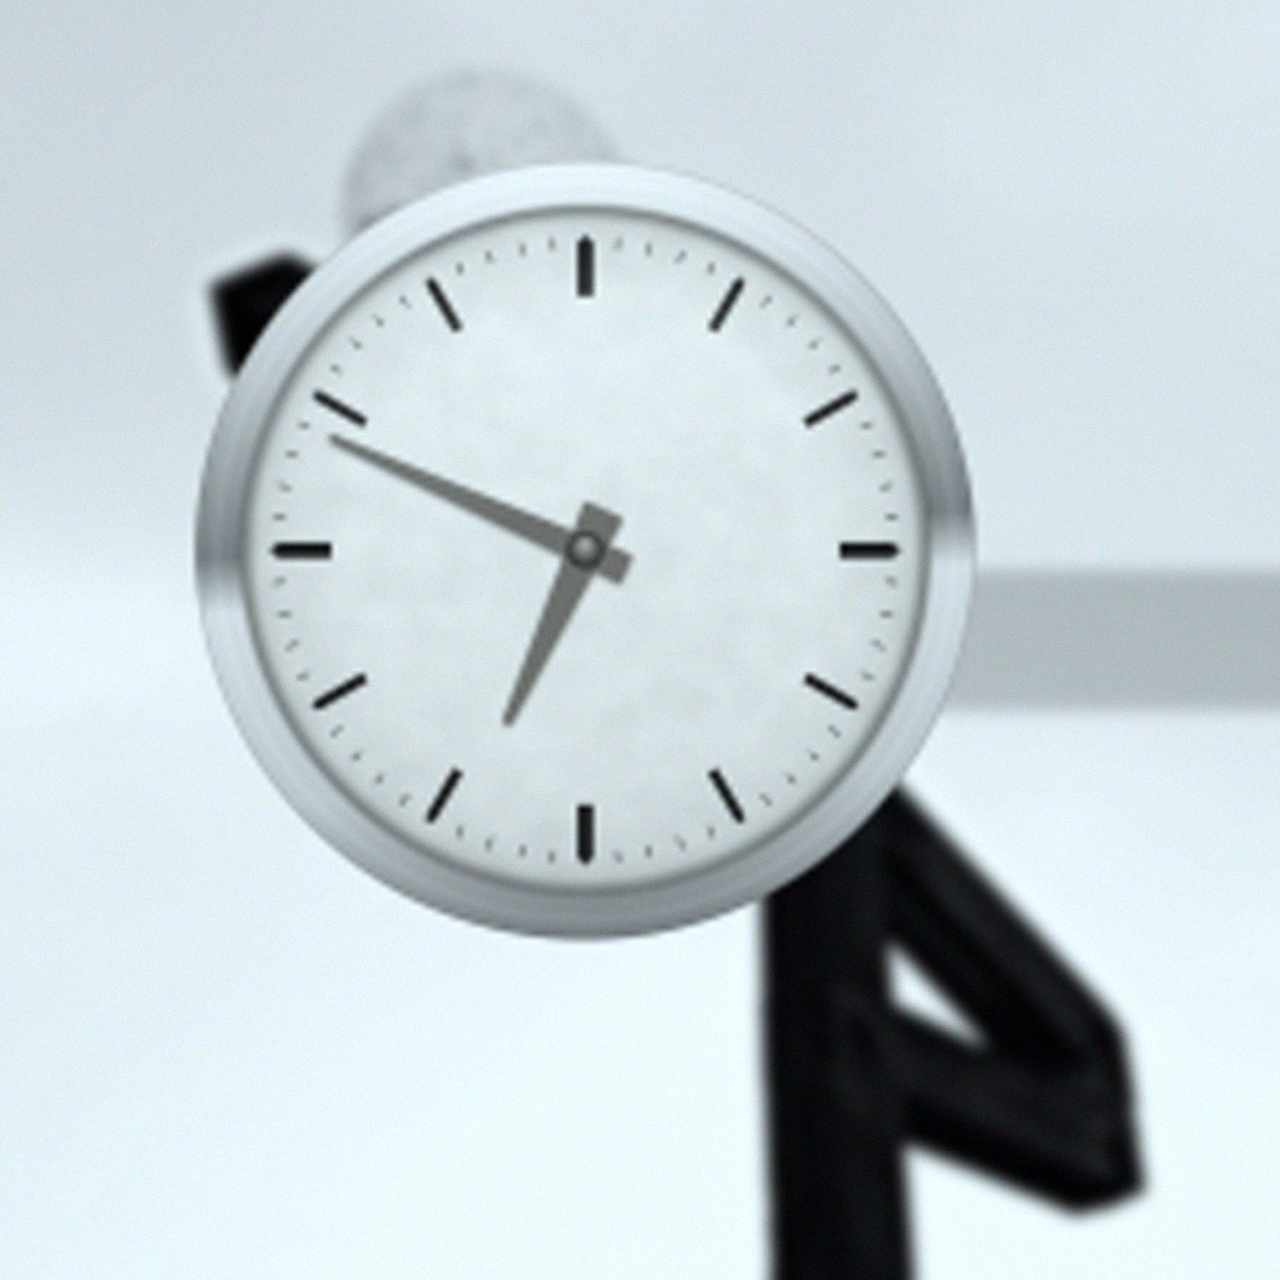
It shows 6:49
